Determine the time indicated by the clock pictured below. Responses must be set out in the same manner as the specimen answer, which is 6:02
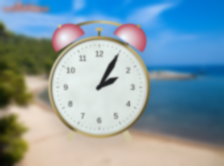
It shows 2:05
